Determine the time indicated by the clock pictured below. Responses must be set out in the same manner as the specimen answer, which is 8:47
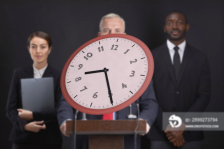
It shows 8:25
